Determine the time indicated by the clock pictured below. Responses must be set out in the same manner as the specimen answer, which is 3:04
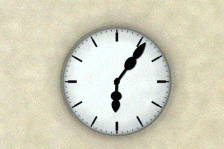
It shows 6:06
